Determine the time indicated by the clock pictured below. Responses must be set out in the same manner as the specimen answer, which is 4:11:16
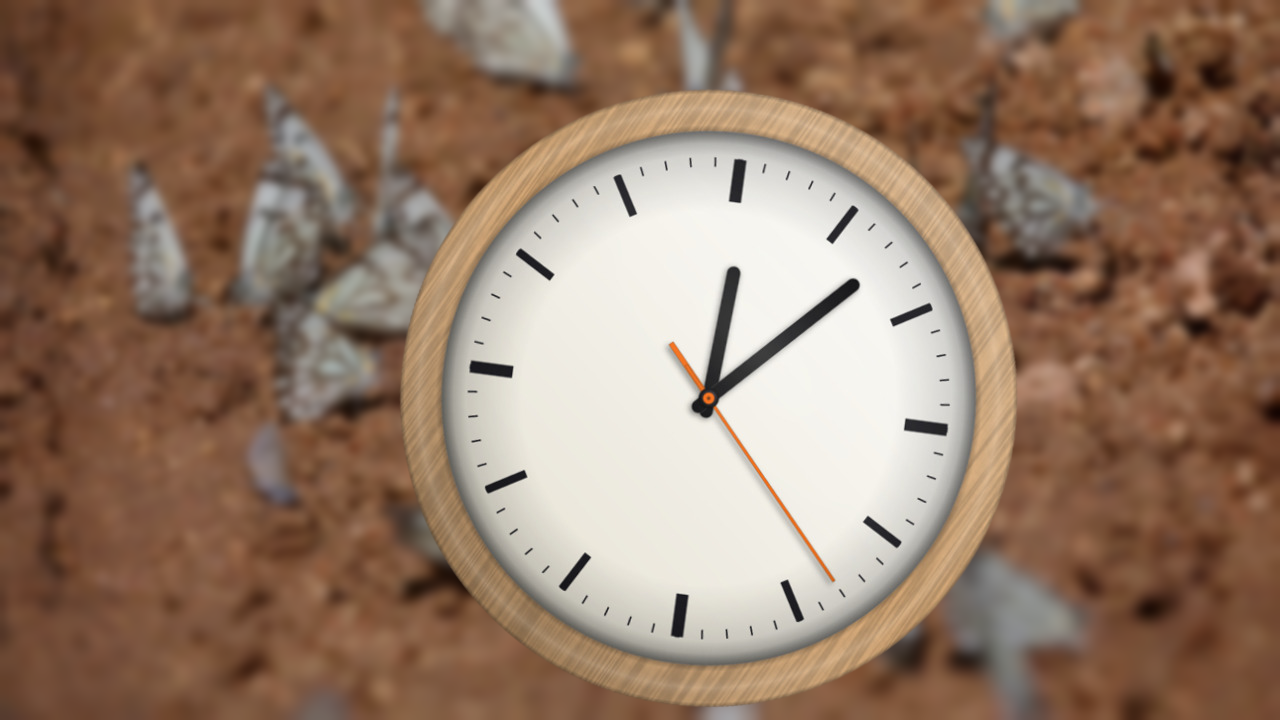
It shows 12:07:23
